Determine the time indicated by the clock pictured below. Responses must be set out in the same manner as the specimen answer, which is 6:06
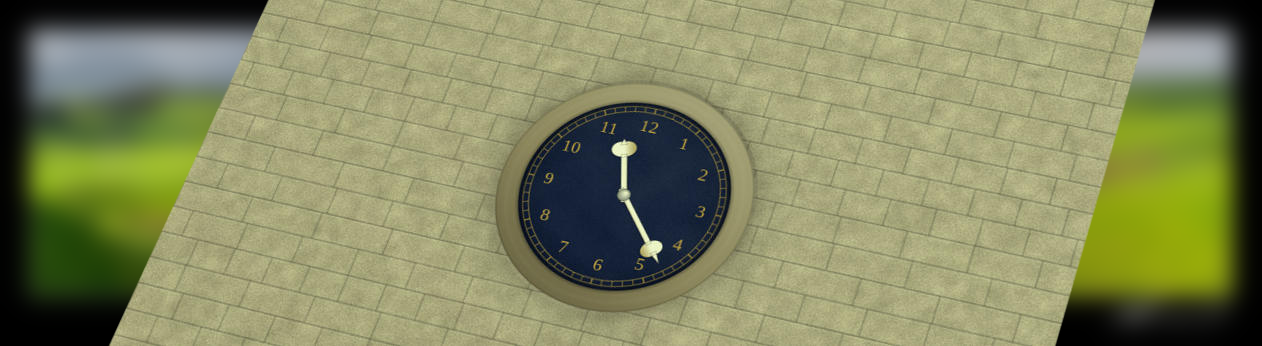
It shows 11:23
